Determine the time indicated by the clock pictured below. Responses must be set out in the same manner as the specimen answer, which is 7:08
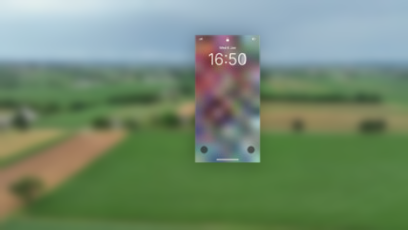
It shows 16:50
